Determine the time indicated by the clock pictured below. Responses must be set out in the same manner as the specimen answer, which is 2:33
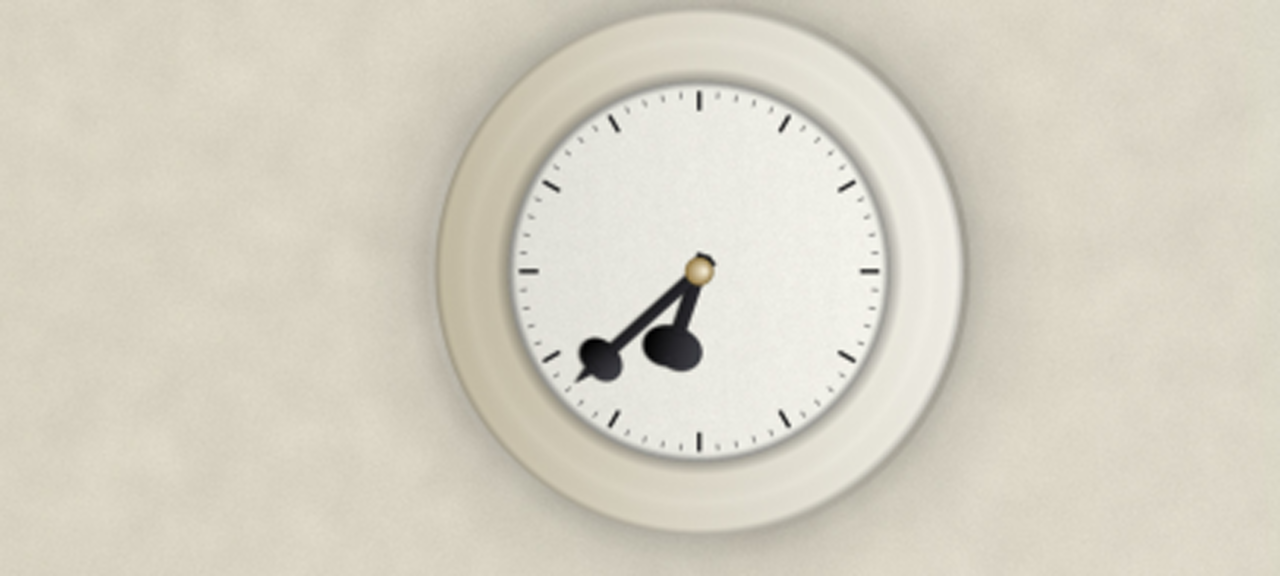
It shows 6:38
